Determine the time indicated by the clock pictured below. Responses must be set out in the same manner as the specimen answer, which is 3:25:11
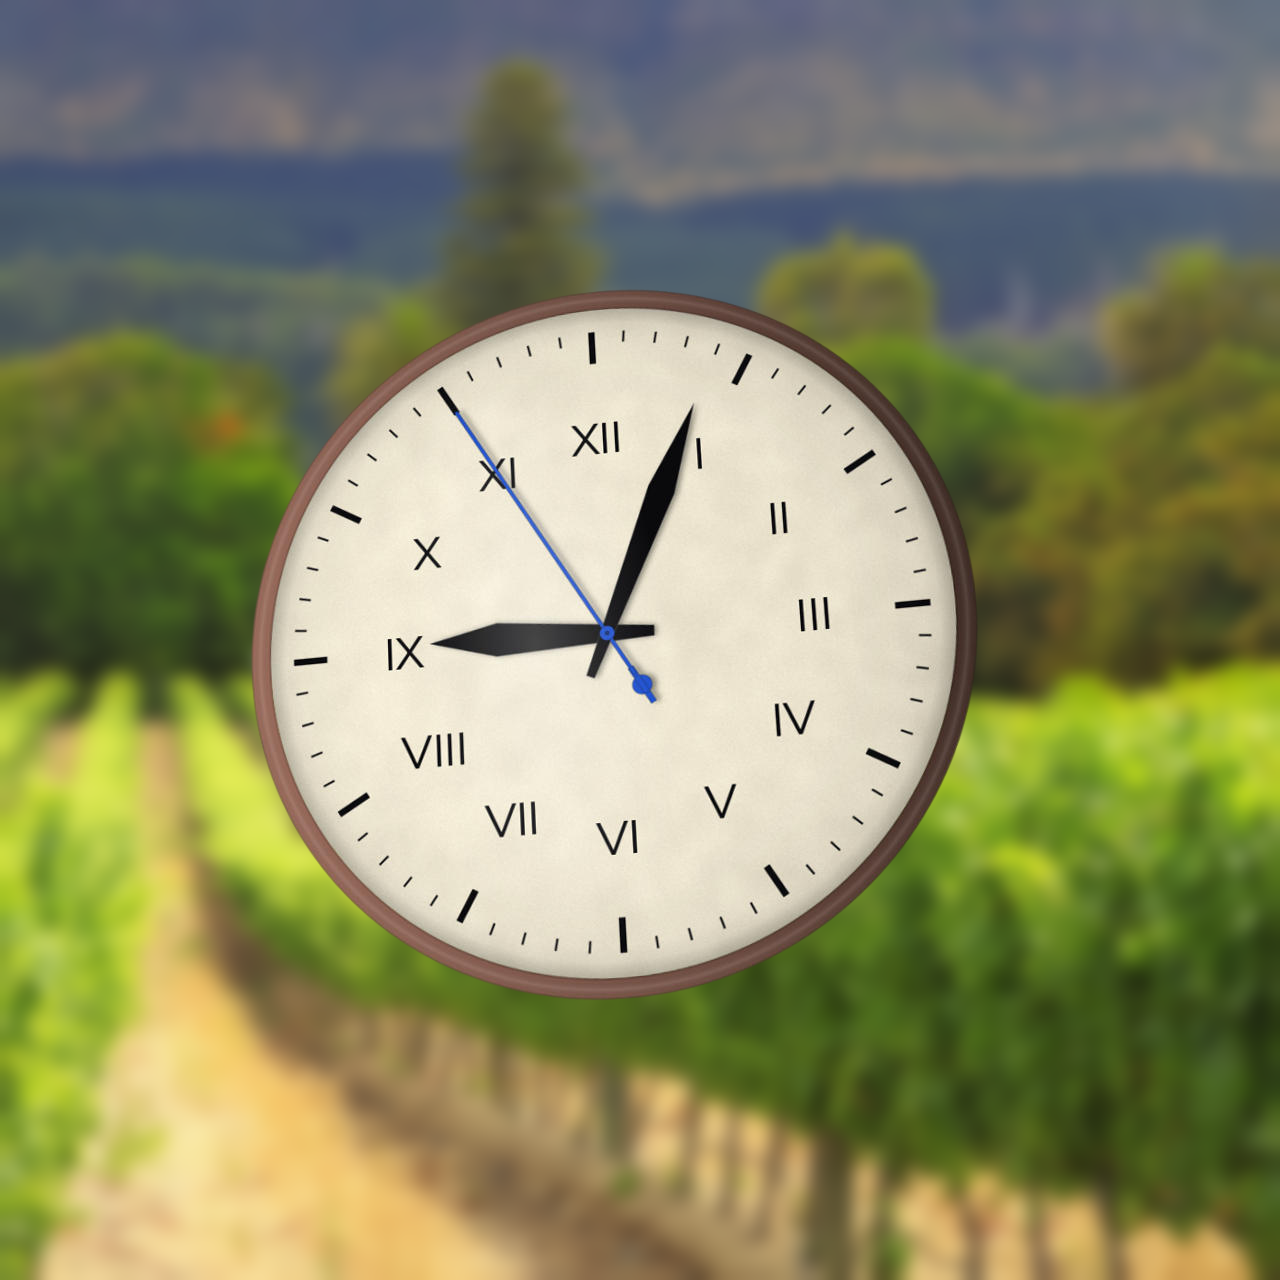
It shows 9:03:55
